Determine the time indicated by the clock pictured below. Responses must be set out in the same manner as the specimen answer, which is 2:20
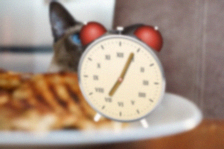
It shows 7:04
